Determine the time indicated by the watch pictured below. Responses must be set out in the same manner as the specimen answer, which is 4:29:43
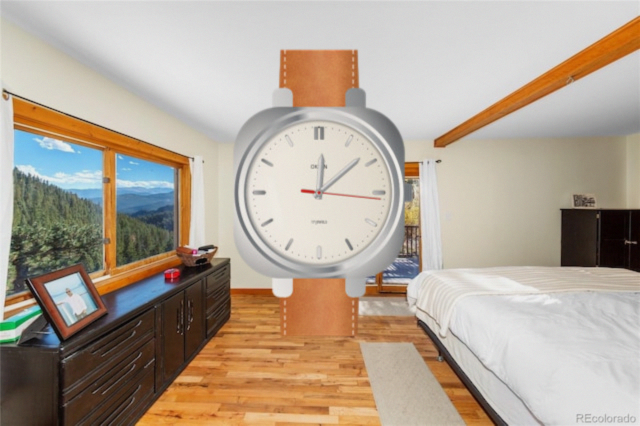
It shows 12:08:16
